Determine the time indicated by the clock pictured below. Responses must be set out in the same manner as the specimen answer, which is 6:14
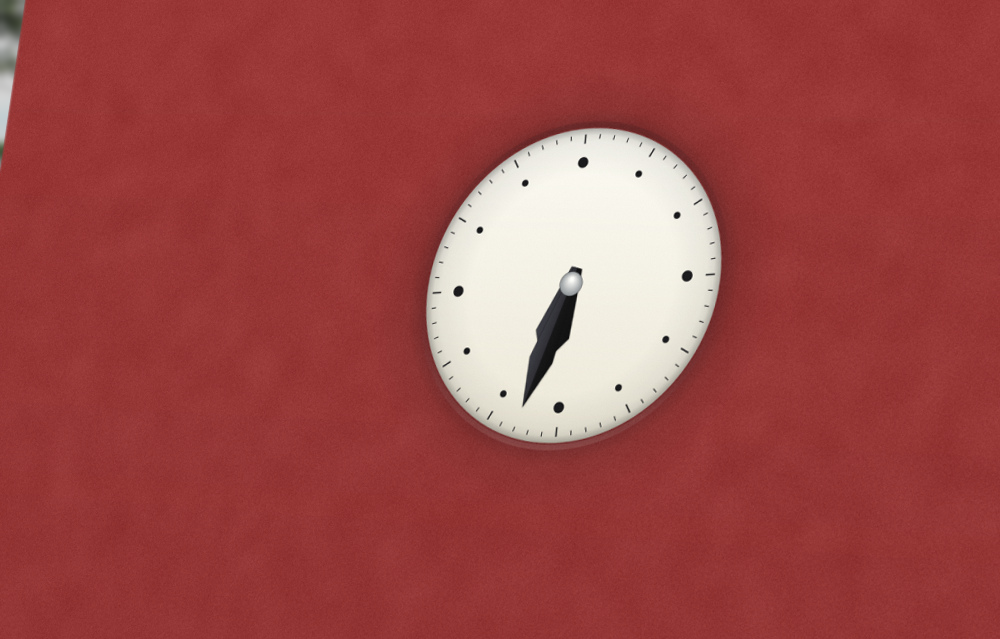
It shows 6:33
